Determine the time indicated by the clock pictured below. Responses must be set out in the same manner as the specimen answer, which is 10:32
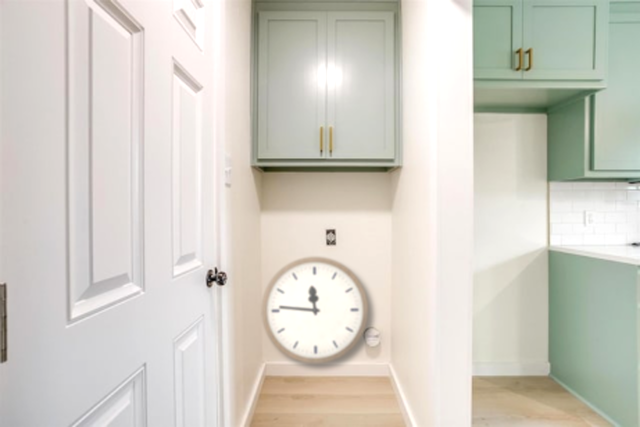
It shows 11:46
